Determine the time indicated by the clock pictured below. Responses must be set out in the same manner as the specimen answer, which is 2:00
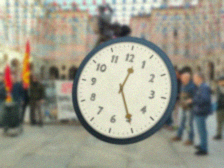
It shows 12:25
